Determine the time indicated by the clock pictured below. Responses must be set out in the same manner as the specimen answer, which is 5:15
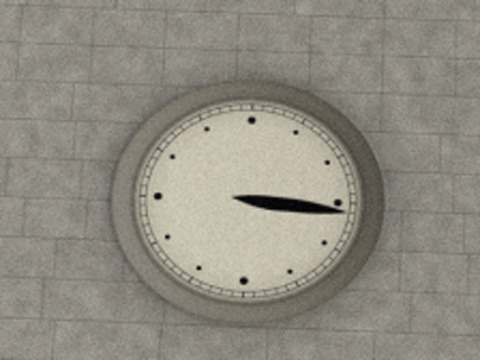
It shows 3:16
